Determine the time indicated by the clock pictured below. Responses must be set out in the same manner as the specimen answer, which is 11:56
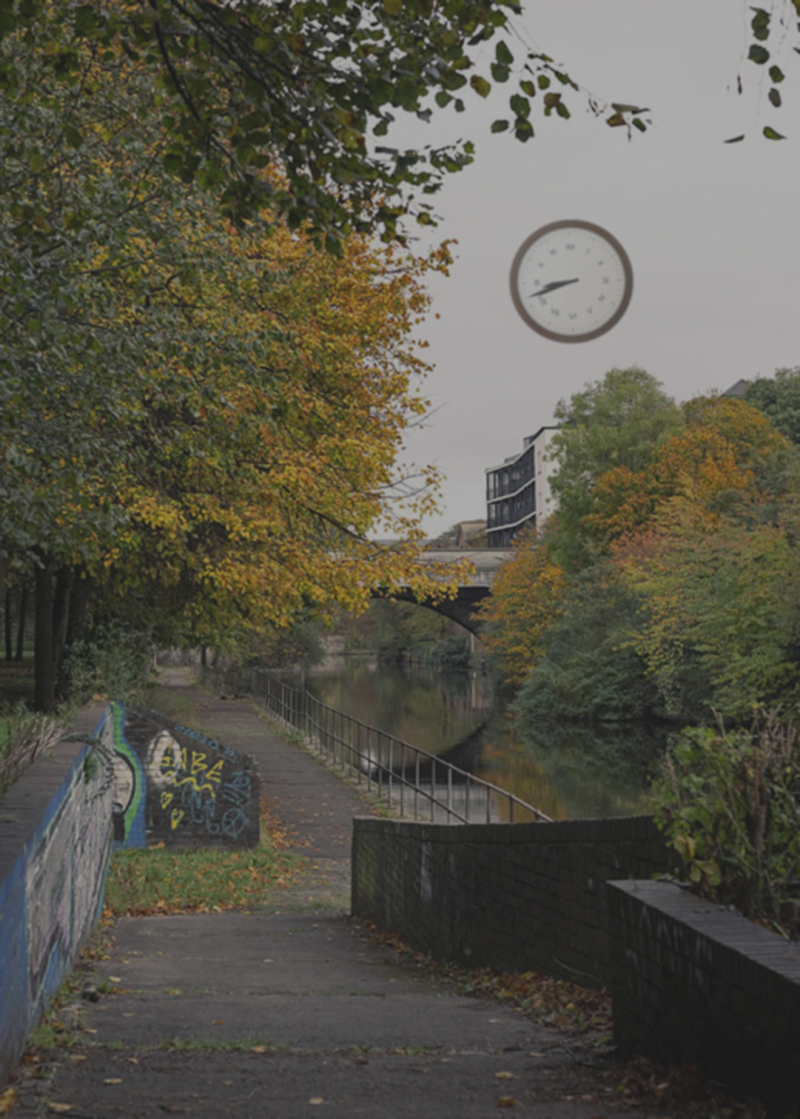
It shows 8:42
